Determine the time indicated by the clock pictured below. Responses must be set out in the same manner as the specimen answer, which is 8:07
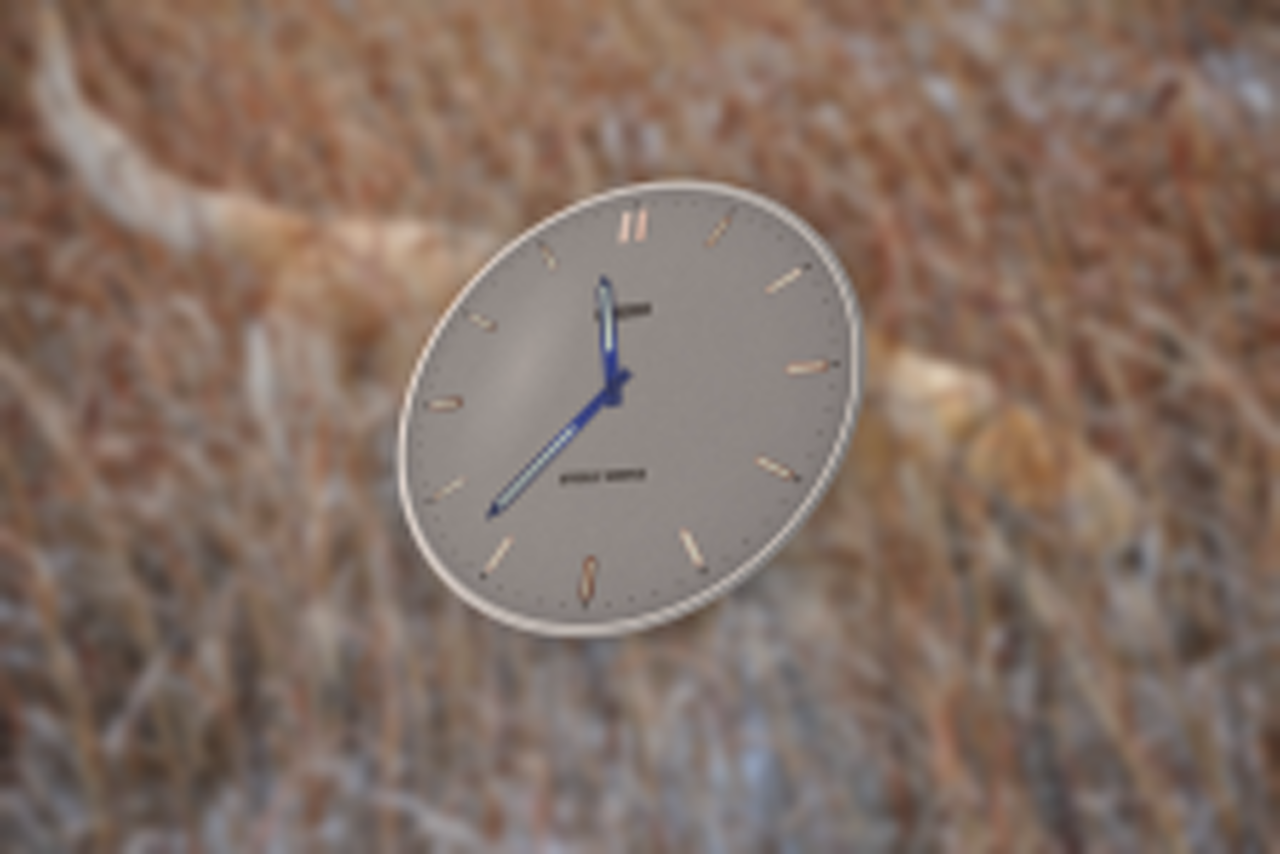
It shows 11:37
